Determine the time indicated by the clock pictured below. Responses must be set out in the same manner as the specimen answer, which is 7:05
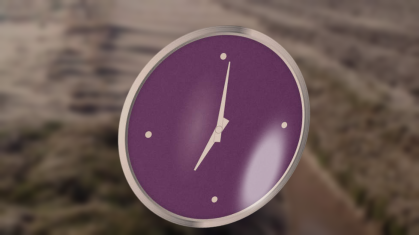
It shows 7:01
